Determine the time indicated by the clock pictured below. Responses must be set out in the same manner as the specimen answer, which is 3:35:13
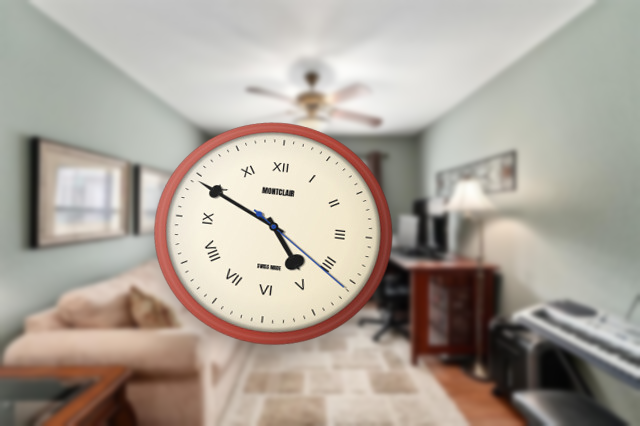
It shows 4:49:21
